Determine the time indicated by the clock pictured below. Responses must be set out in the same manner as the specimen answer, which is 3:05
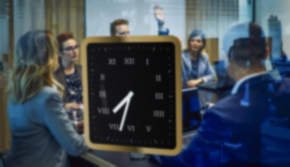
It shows 7:33
